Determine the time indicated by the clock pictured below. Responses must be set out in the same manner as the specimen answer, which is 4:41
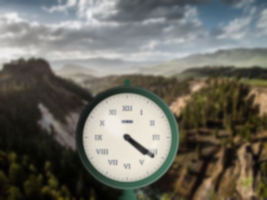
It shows 4:21
